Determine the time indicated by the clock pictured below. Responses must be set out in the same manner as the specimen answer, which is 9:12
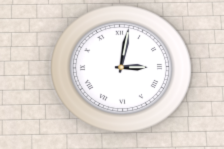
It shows 3:02
